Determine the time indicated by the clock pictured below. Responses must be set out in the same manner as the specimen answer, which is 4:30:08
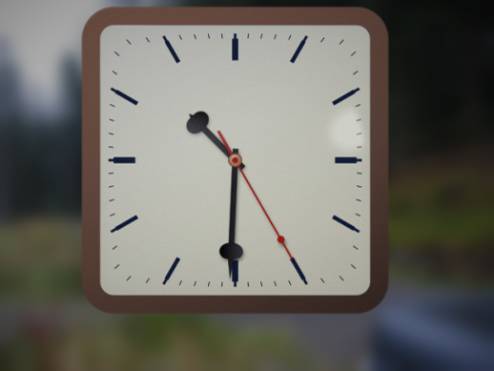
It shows 10:30:25
